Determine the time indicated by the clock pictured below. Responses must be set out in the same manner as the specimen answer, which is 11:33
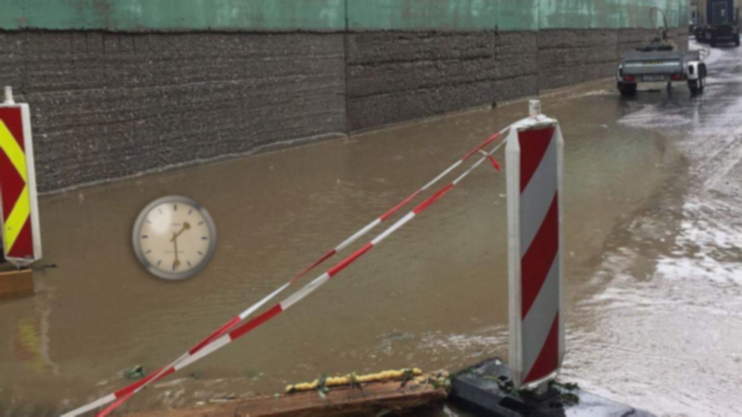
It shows 1:29
